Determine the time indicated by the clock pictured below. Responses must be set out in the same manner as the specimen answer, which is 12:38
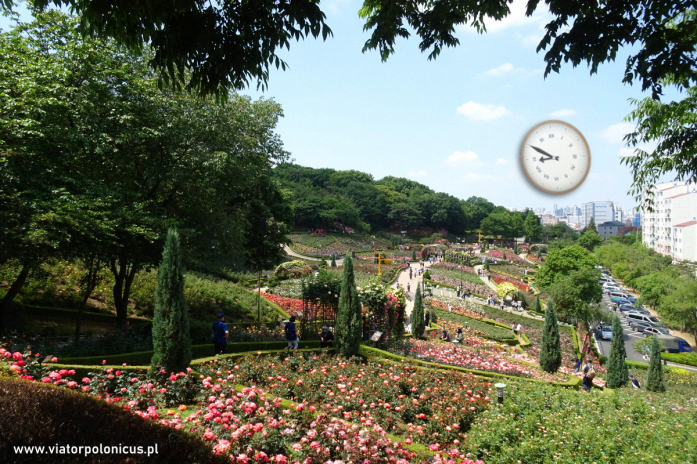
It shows 8:50
